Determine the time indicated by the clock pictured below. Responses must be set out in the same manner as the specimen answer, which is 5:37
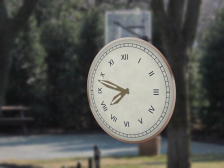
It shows 7:48
